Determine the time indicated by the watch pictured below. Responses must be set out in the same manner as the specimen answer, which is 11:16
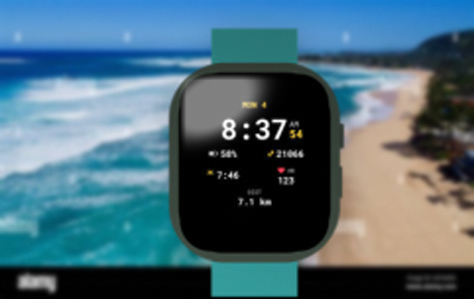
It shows 8:37
